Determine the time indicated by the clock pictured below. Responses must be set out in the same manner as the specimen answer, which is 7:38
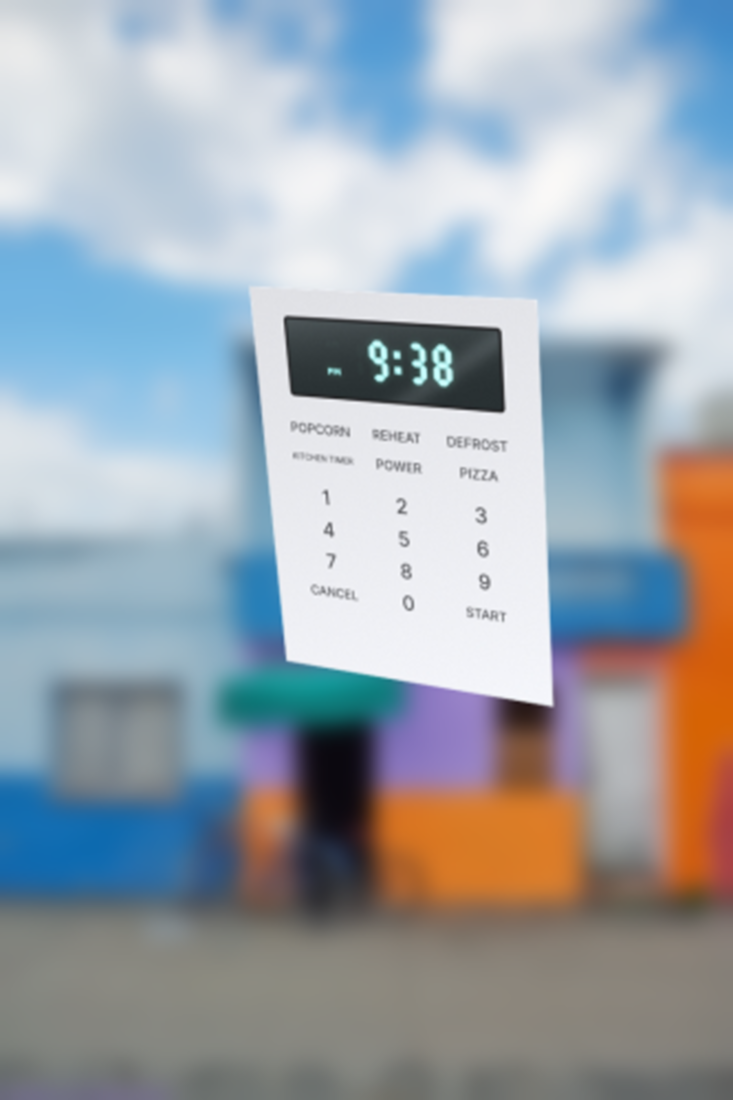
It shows 9:38
